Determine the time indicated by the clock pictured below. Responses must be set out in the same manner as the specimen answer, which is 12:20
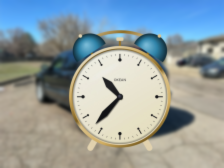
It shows 10:37
